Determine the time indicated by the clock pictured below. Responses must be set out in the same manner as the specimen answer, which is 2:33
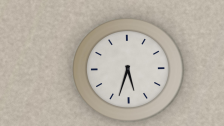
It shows 5:33
